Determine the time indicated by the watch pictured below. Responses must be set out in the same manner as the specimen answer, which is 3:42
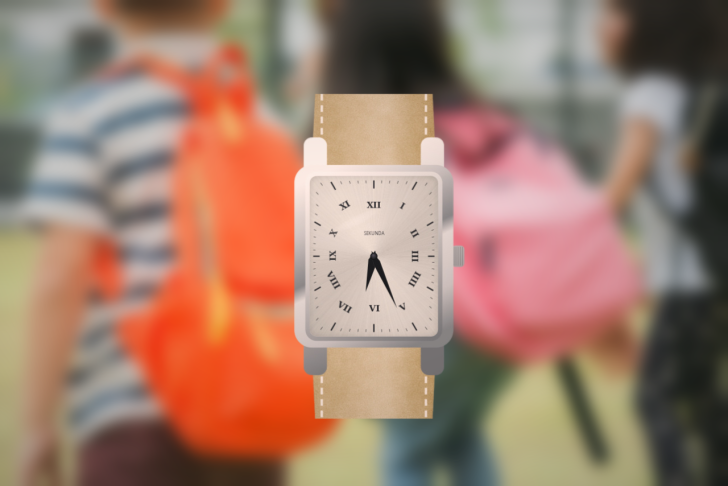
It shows 6:26
